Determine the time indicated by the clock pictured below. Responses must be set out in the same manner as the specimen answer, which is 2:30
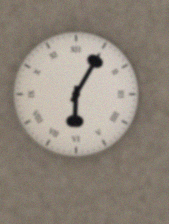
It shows 6:05
